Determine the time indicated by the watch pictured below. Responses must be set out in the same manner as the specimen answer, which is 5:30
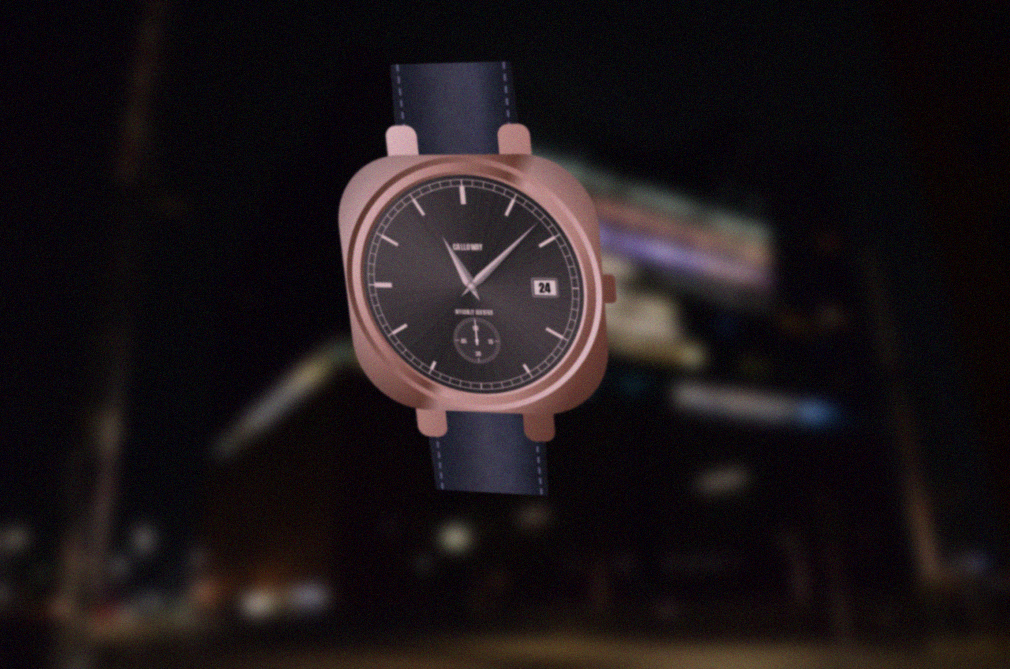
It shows 11:08
